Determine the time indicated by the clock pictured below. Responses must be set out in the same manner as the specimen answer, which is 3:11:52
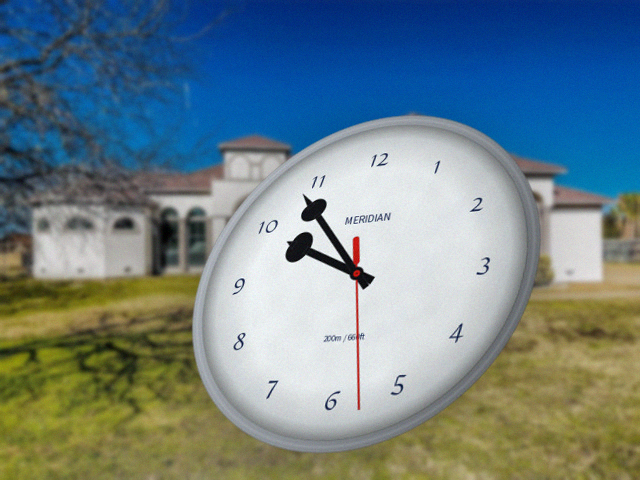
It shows 9:53:28
